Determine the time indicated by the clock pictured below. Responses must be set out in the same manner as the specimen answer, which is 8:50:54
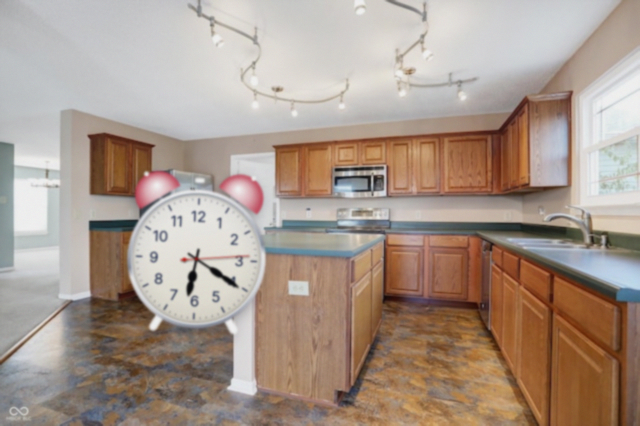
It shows 6:20:14
